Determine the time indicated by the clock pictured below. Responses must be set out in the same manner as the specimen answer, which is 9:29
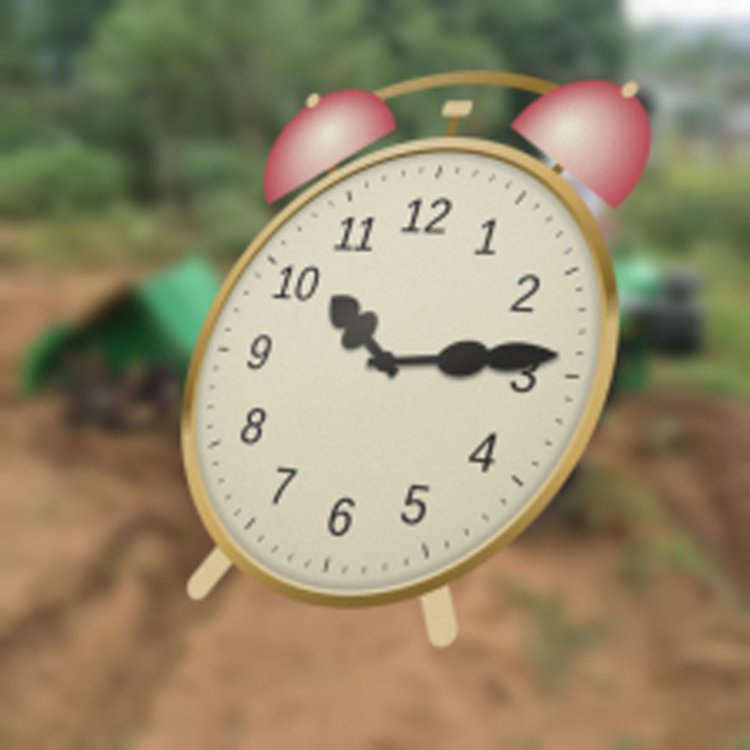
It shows 10:14
